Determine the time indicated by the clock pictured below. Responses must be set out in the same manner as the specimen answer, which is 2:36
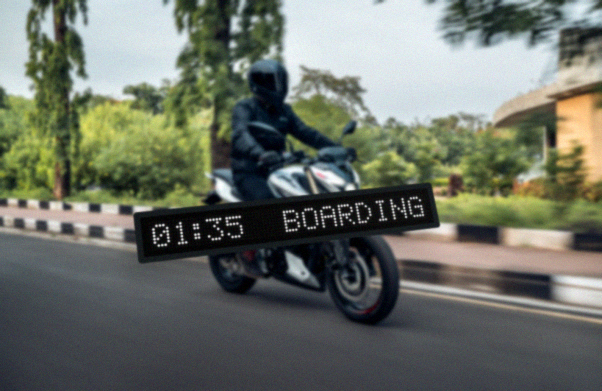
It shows 1:35
